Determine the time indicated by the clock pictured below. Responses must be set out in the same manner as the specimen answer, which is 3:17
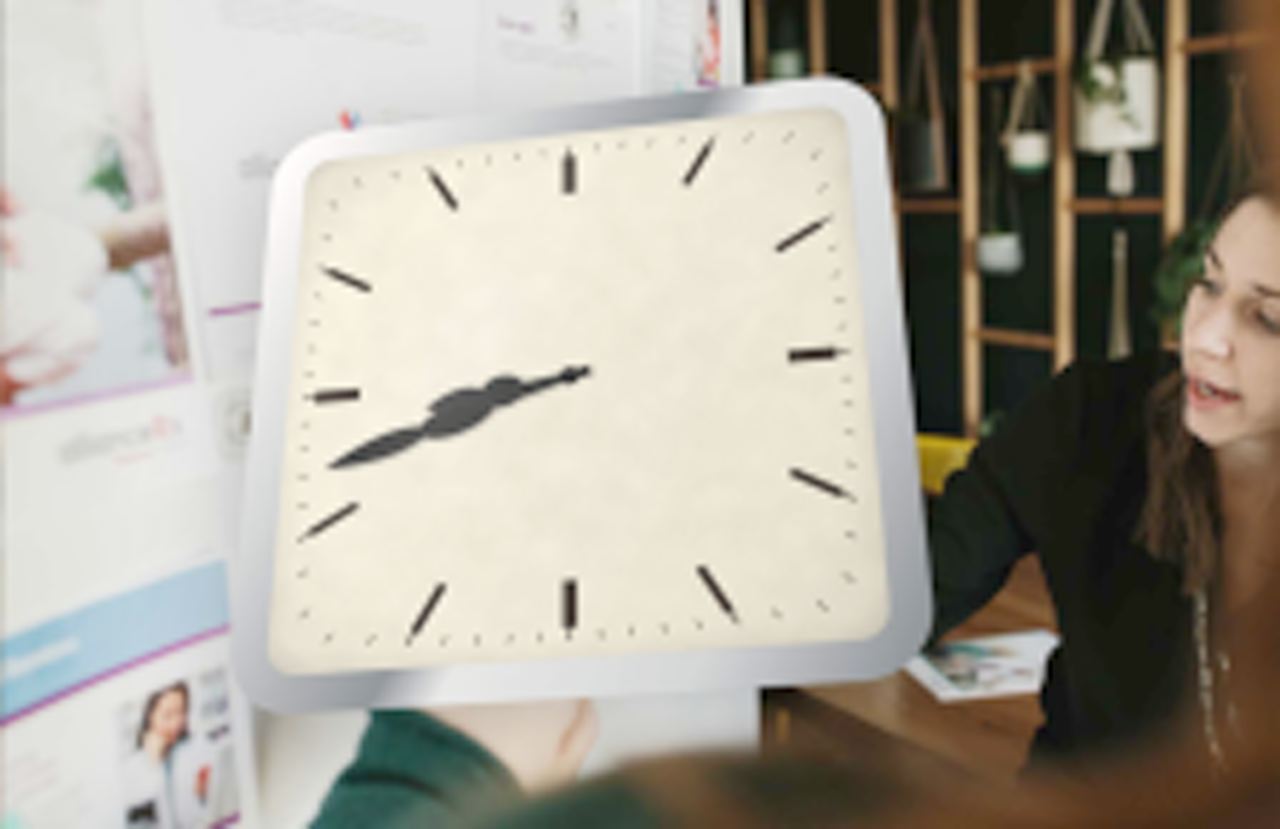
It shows 8:42
